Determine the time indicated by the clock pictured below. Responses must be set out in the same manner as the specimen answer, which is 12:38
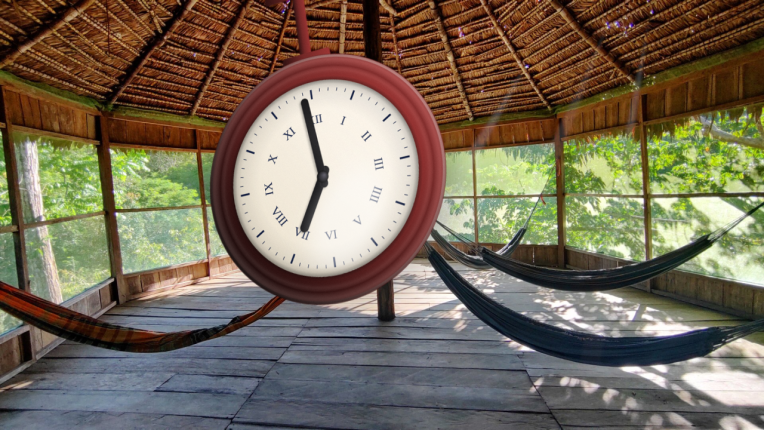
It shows 6:59
